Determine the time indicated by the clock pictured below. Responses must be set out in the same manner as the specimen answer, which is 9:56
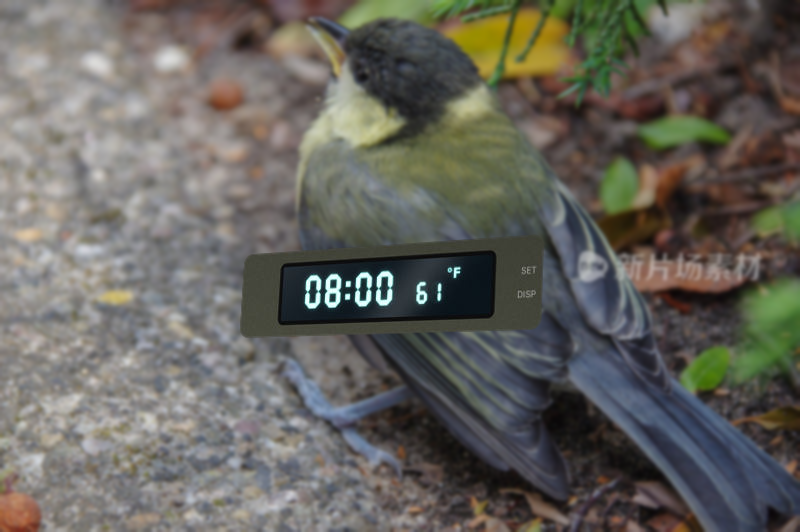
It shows 8:00
